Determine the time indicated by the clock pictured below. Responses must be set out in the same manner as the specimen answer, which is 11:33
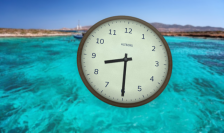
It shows 8:30
